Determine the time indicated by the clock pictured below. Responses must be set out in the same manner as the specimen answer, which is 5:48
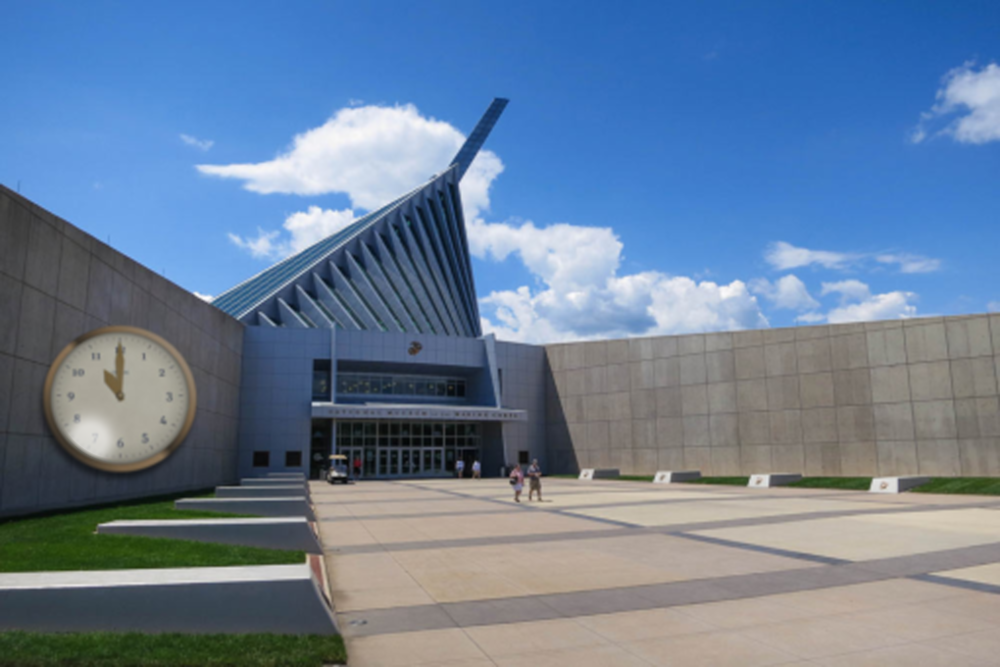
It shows 11:00
